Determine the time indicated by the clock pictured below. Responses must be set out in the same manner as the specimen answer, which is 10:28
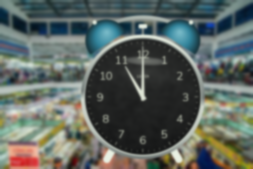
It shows 11:00
